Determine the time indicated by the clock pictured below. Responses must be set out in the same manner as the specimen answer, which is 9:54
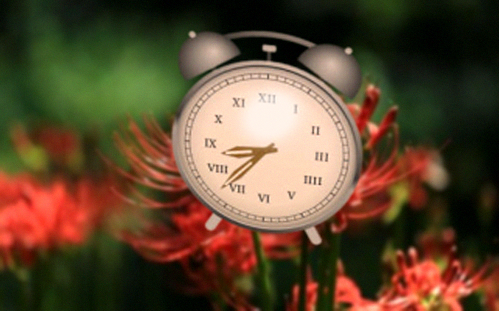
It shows 8:37
